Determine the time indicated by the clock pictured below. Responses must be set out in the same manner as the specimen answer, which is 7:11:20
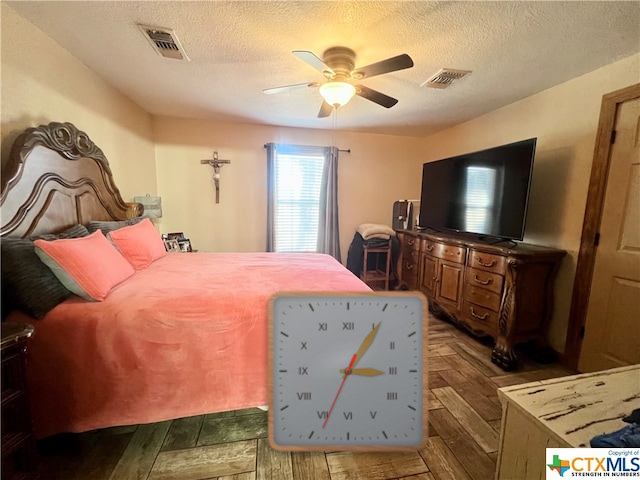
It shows 3:05:34
